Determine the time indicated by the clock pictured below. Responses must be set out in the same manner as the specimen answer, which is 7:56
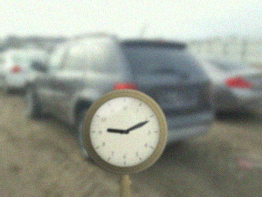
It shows 9:11
